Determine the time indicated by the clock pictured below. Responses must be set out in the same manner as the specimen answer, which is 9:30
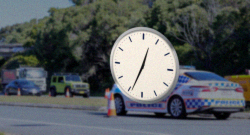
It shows 12:34
